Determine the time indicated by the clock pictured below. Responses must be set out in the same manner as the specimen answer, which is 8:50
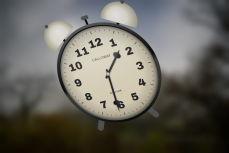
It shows 1:31
